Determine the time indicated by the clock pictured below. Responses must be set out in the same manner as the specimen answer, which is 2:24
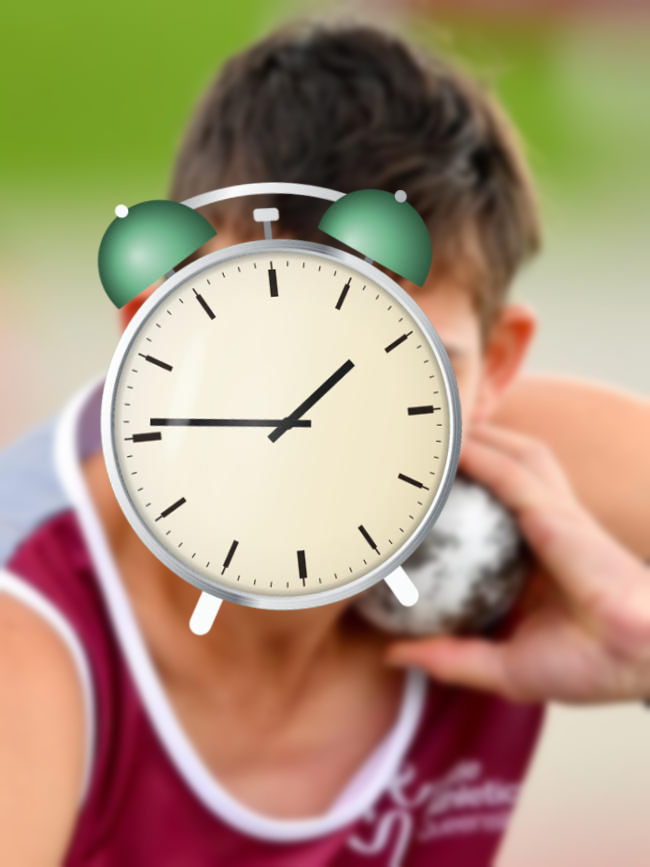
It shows 1:46
